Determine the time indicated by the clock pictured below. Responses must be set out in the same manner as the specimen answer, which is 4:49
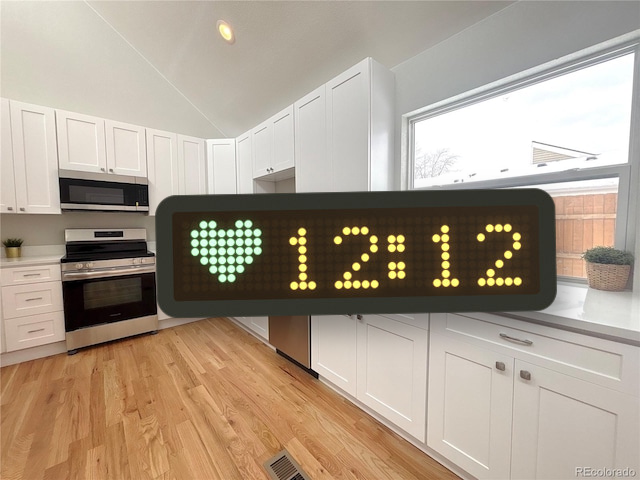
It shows 12:12
